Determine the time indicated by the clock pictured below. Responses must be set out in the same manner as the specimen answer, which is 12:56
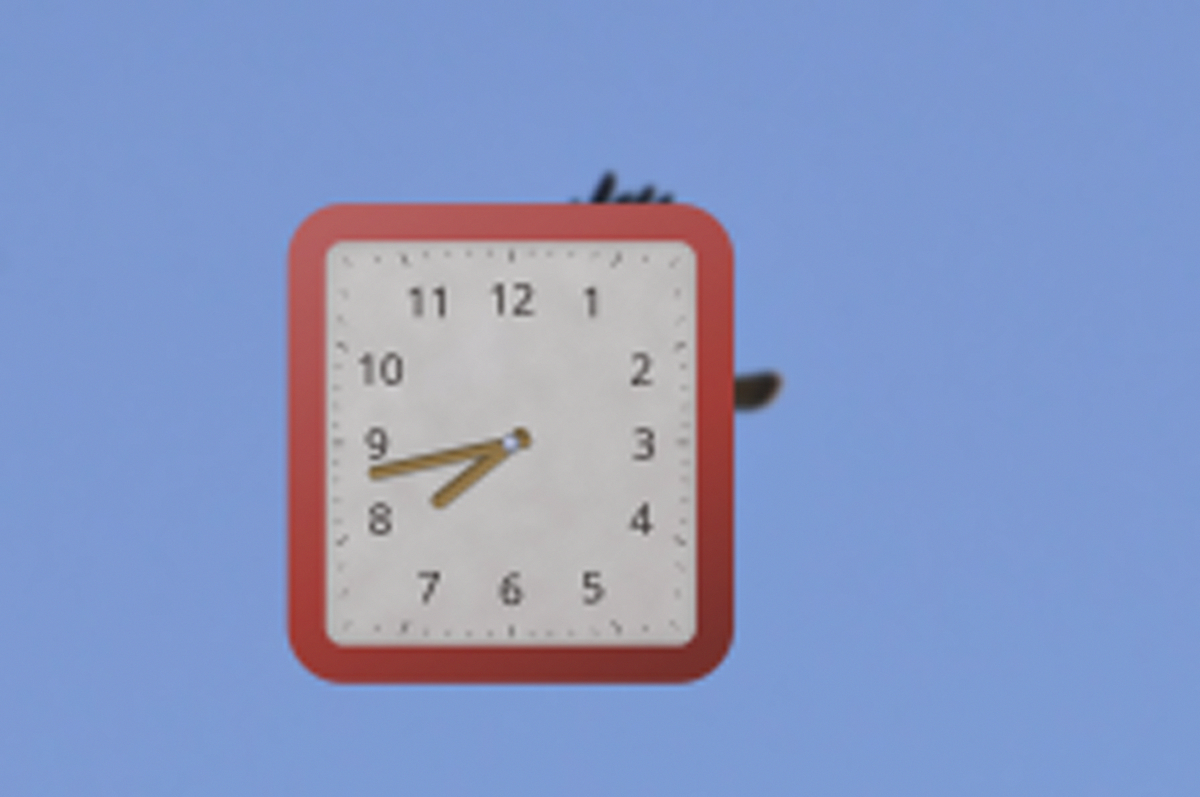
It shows 7:43
